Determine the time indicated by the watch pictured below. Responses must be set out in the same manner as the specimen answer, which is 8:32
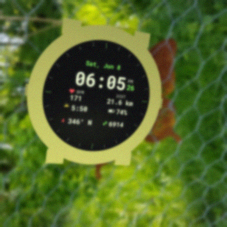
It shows 6:05
